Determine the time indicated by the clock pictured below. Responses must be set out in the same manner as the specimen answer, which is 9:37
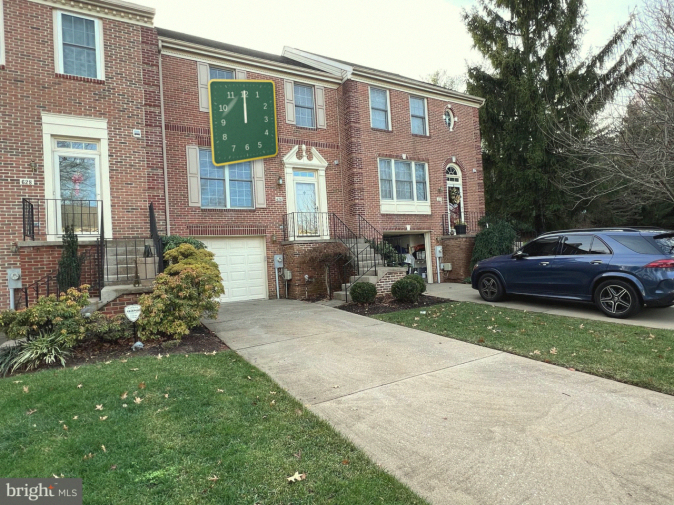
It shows 12:00
